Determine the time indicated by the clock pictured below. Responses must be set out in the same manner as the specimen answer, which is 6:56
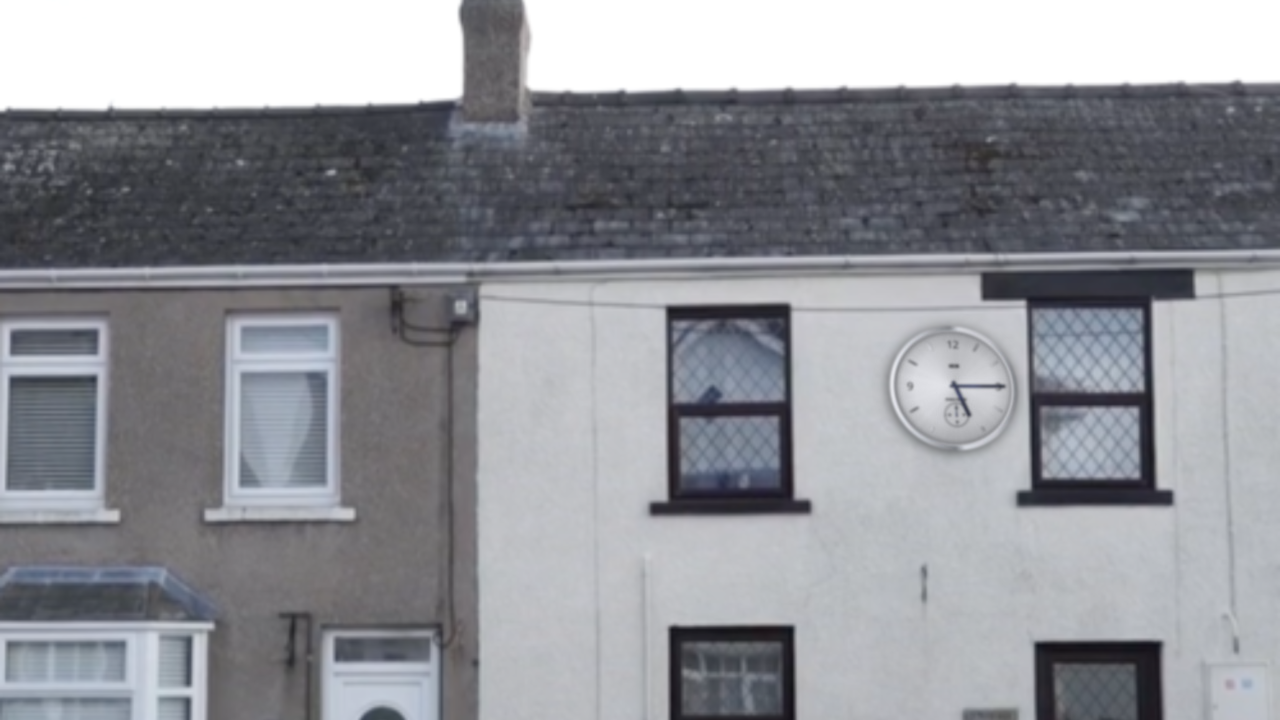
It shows 5:15
